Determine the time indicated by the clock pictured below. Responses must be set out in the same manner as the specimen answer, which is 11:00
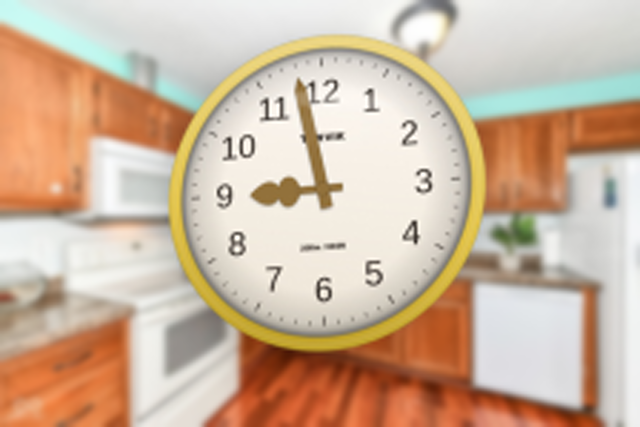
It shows 8:58
